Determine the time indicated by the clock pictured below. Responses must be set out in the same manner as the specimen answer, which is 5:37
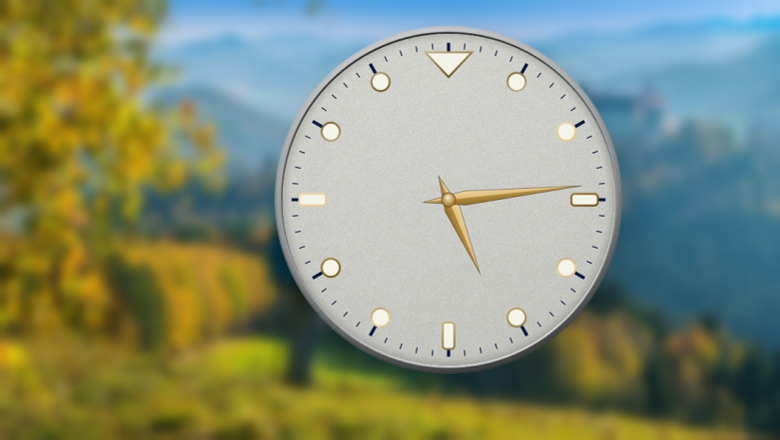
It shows 5:14
